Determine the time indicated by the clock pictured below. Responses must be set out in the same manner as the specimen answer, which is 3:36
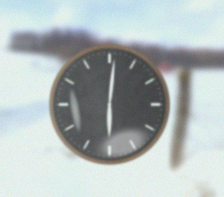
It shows 6:01
